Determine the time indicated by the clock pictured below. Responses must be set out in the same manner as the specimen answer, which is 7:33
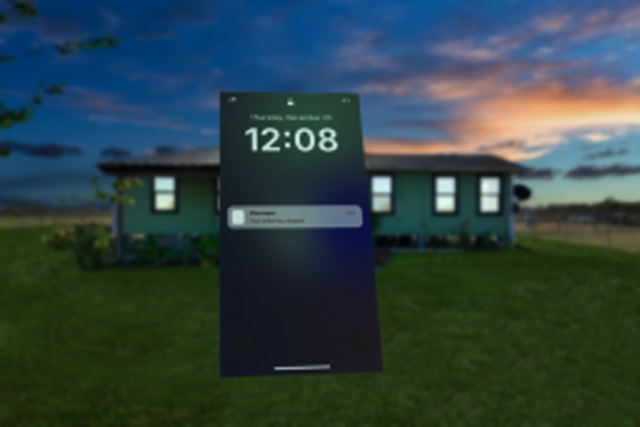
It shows 12:08
